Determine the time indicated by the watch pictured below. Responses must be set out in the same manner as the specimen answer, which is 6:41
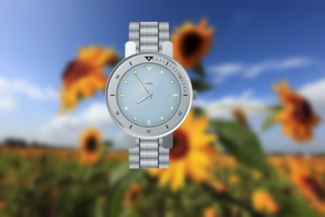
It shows 7:54
